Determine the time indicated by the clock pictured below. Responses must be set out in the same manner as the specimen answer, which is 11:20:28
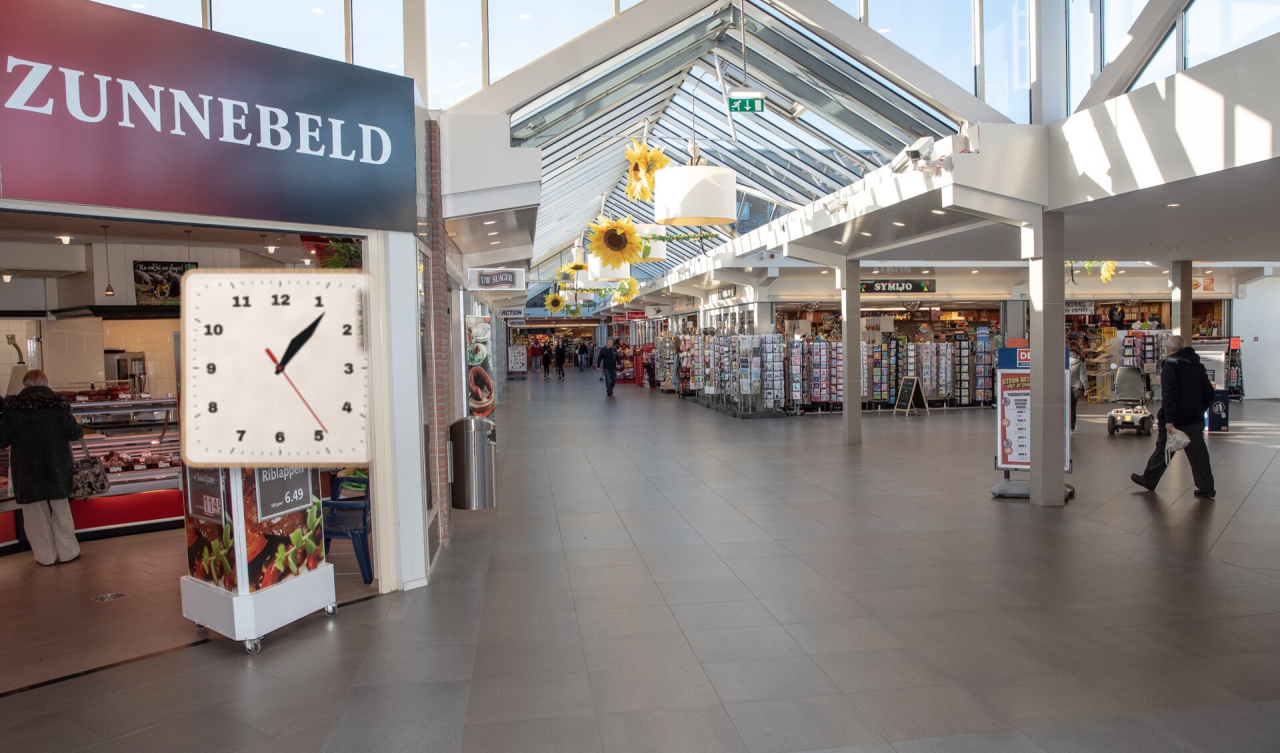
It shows 1:06:24
